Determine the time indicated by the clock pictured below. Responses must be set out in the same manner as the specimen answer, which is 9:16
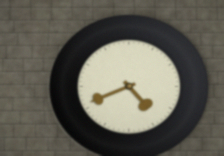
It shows 4:41
